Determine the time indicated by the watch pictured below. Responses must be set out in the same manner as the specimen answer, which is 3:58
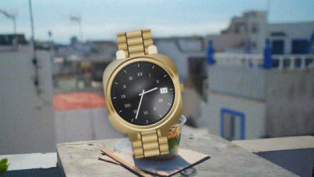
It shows 2:34
